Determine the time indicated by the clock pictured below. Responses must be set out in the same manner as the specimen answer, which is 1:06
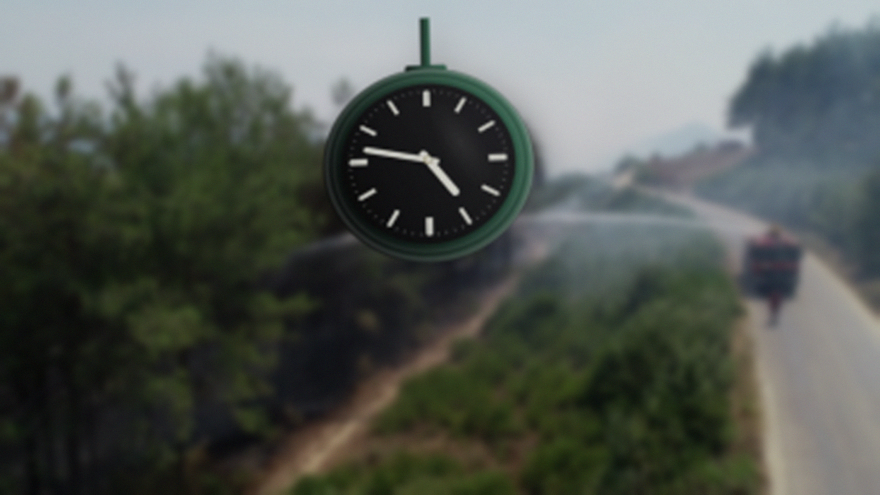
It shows 4:47
